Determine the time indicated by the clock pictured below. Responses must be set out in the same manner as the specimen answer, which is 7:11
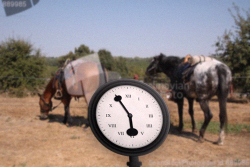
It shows 5:55
